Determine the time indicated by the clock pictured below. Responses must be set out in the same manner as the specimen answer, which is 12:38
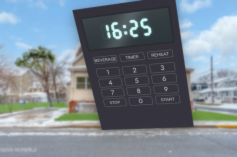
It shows 16:25
